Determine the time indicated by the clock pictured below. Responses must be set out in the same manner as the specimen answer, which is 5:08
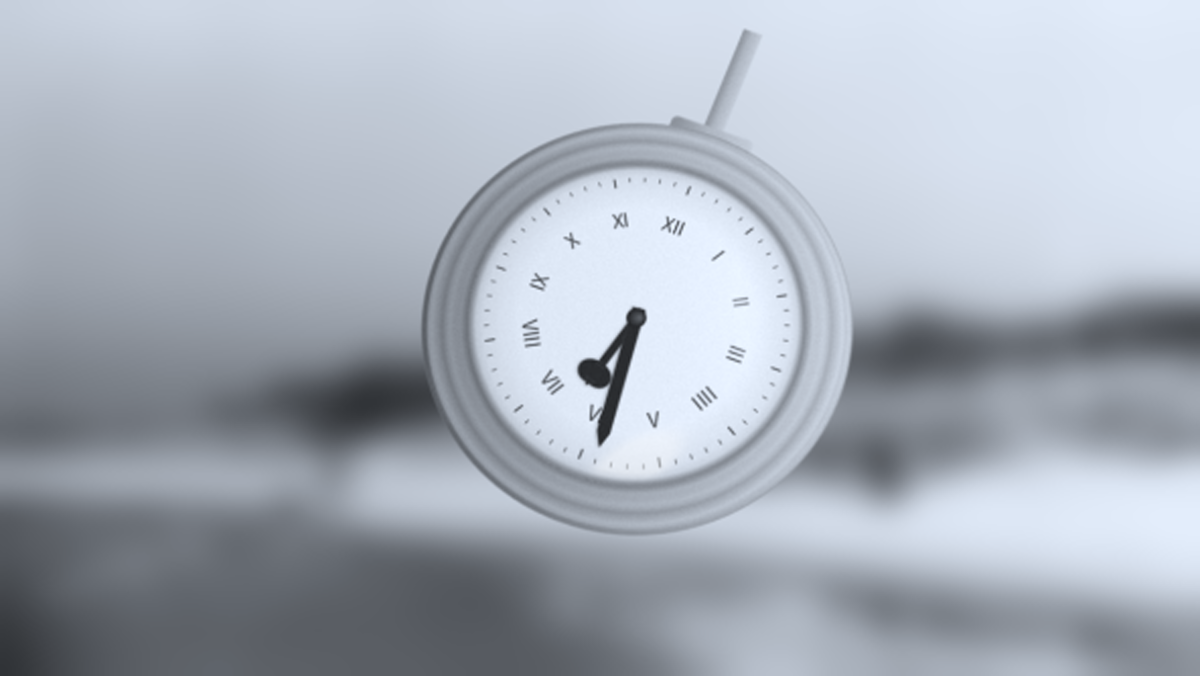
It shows 6:29
